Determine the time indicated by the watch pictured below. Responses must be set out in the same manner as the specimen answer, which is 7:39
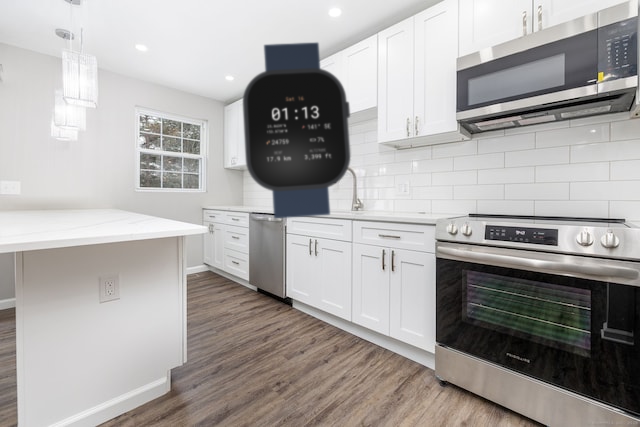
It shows 1:13
